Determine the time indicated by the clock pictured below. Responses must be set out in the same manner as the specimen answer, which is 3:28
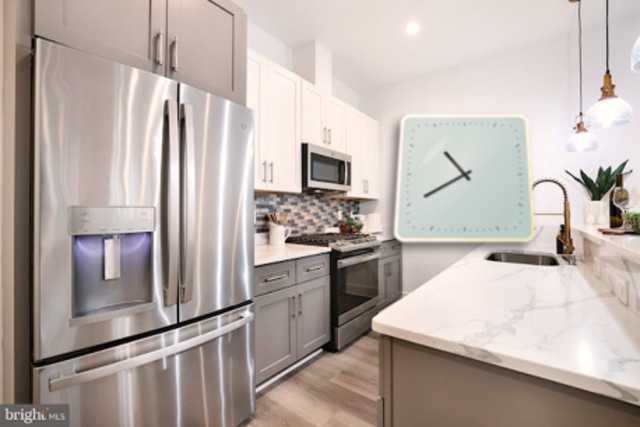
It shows 10:40
